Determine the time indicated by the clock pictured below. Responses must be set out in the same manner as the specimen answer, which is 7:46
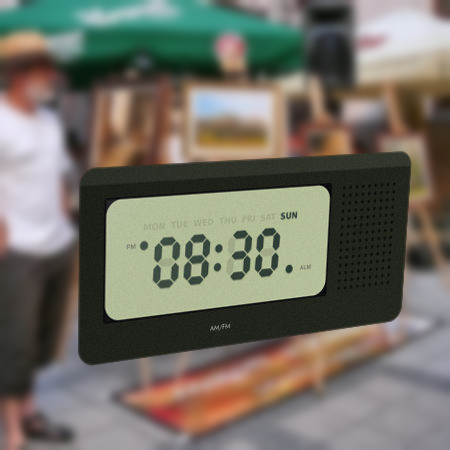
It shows 8:30
